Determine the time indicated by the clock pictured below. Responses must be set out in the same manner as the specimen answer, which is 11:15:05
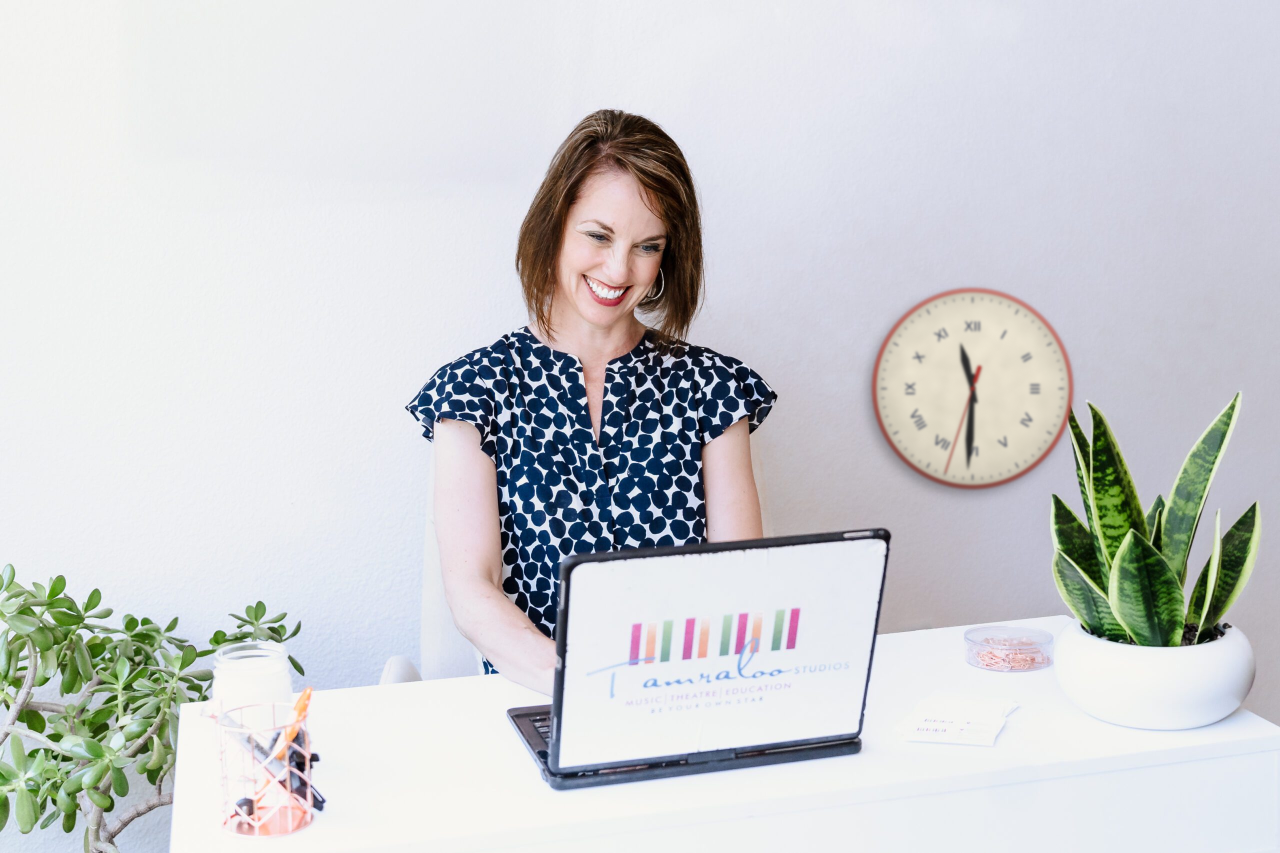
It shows 11:30:33
